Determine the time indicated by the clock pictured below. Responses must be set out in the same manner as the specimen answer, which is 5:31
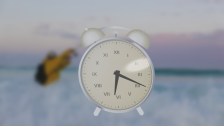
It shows 6:19
